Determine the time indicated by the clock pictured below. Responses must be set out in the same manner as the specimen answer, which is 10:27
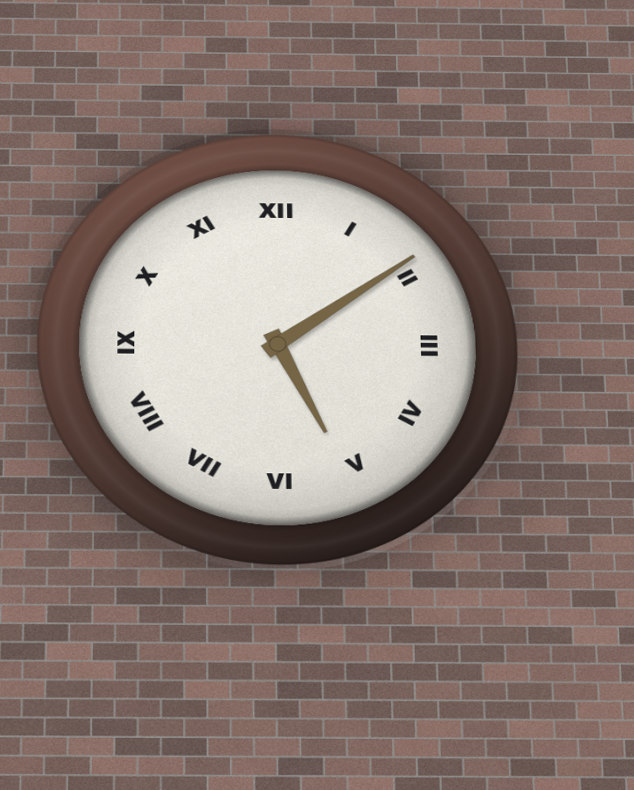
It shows 5:09
